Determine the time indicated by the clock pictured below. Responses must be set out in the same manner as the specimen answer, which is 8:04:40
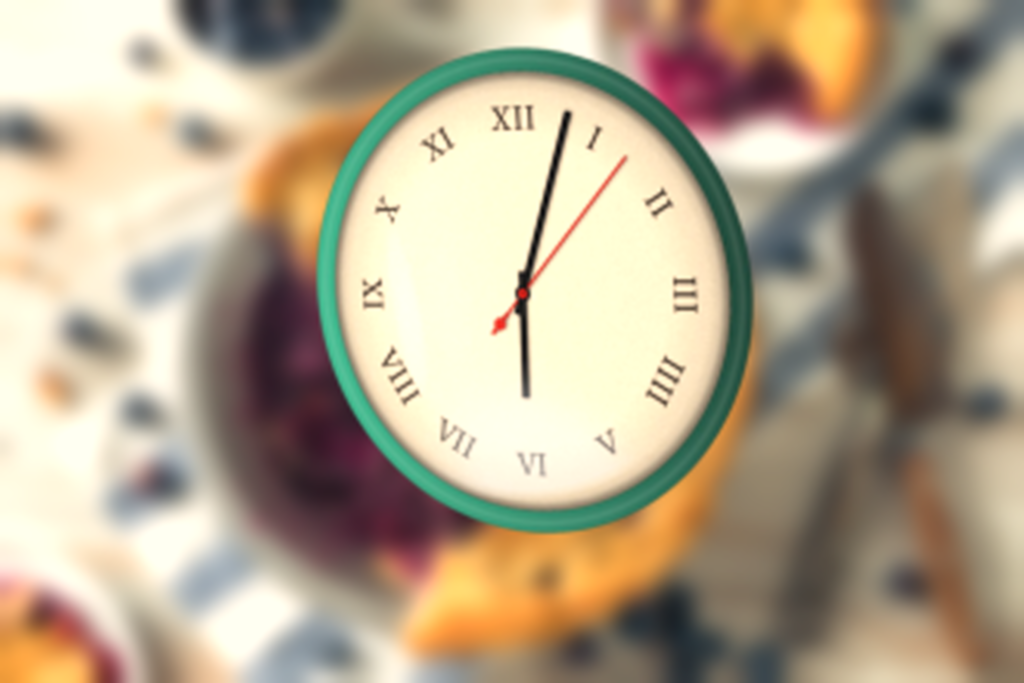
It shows 6:03:07
